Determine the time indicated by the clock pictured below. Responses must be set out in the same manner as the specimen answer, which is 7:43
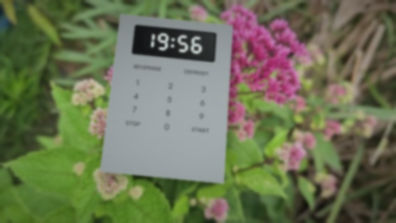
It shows 19:56
